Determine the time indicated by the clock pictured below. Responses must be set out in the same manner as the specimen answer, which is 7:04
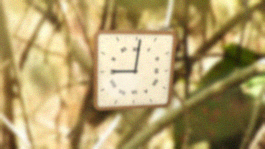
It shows 9:01
